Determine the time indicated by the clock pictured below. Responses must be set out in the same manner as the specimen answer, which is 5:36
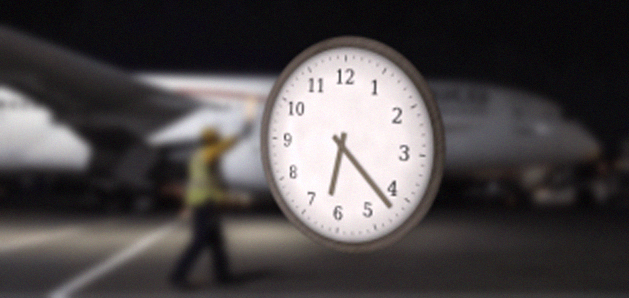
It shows 6:22
